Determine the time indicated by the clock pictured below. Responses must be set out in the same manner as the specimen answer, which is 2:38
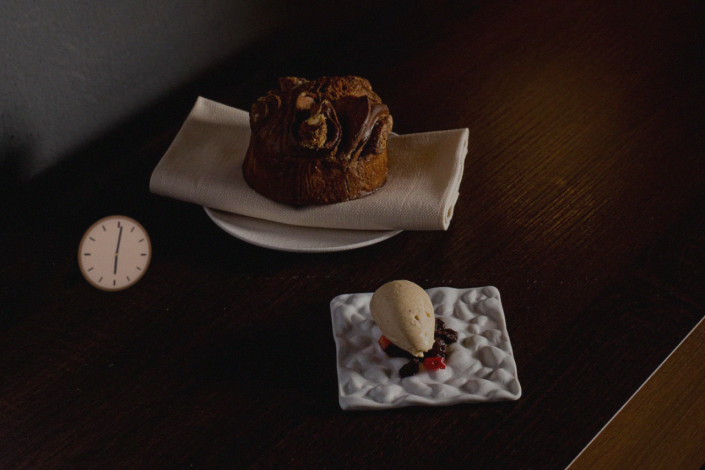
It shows 6:01
